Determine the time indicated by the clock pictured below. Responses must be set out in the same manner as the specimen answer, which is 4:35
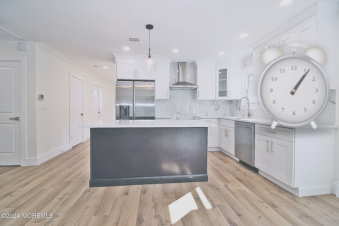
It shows 1:06
